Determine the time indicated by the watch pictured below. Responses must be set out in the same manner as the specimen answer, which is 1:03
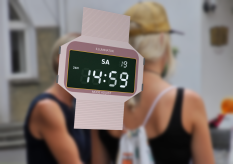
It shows 14:59
